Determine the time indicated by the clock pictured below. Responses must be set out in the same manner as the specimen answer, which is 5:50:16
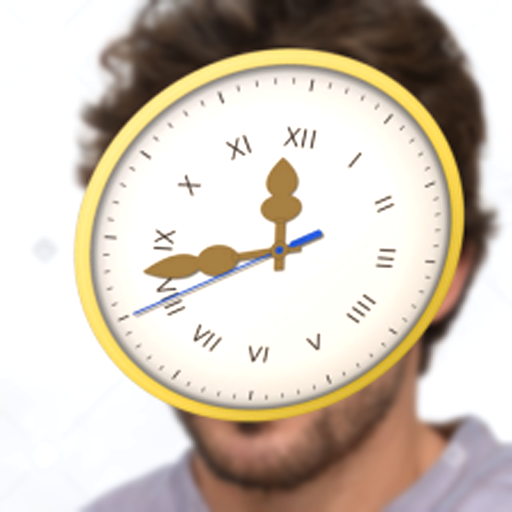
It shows 11:42:40
